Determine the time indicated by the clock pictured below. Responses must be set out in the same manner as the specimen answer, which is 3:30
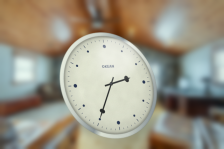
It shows 2:35
